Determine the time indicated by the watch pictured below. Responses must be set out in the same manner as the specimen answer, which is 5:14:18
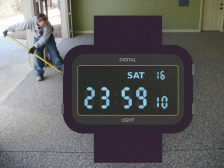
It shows 23:59:10
